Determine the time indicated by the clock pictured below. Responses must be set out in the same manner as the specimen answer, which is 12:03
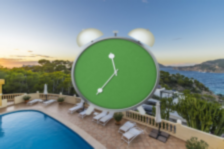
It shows 11:36
